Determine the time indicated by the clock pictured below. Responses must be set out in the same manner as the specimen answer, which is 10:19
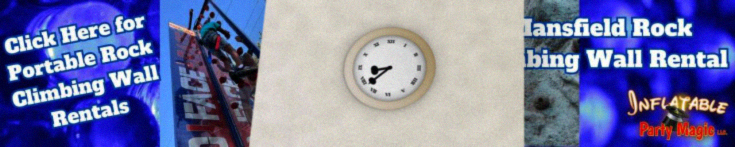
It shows 8:38
